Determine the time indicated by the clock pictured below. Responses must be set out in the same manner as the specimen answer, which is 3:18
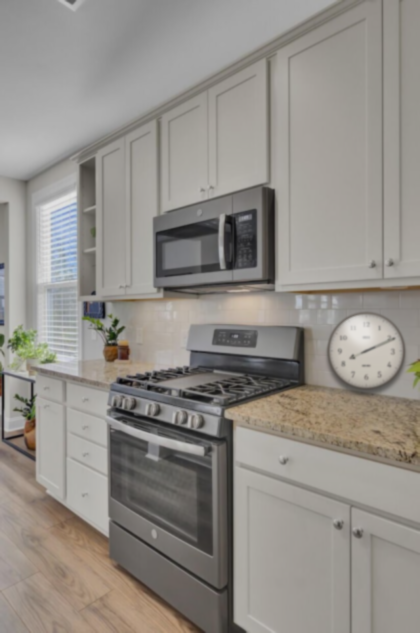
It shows 8:11
